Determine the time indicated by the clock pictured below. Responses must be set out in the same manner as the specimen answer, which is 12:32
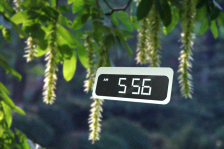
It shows 5:56
